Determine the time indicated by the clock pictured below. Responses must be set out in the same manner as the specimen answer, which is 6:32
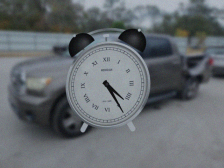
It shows 4:25
